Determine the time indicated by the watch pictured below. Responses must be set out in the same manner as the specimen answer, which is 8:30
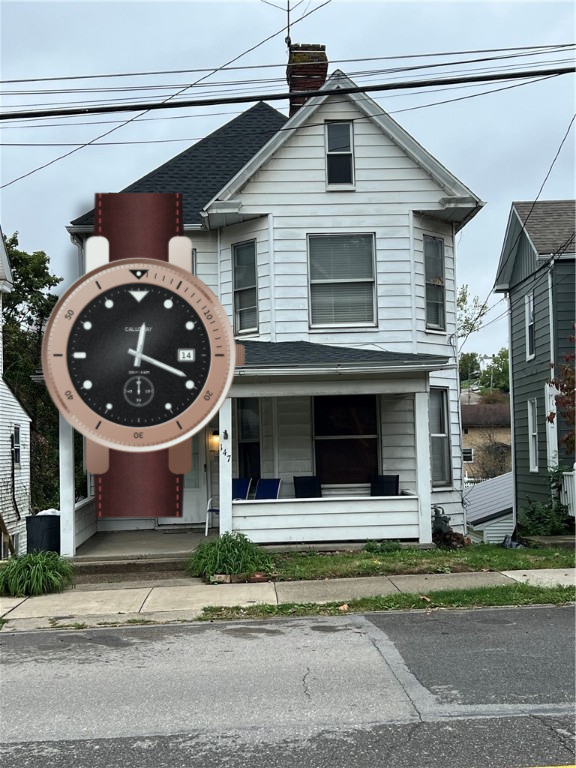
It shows 12:19
